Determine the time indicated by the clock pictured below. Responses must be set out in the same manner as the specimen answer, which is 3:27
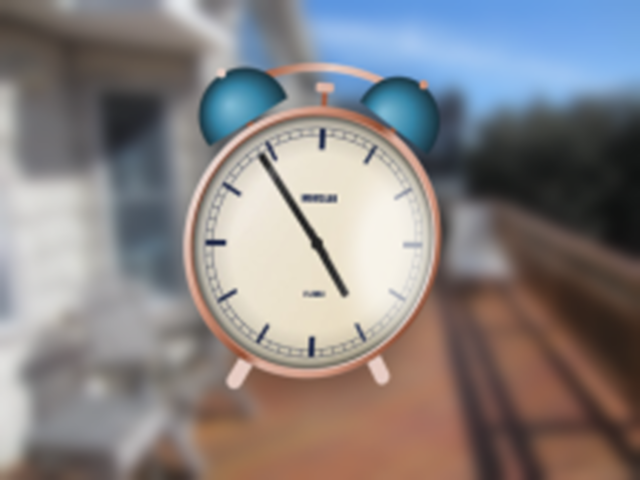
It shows 4:54
